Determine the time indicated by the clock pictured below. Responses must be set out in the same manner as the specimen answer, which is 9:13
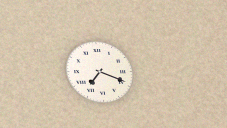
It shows 7:19
